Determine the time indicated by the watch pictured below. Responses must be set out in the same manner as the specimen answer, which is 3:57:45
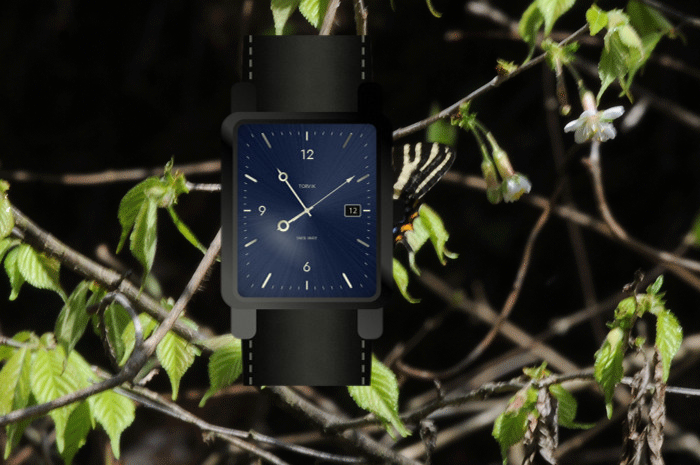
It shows 7:54:09
